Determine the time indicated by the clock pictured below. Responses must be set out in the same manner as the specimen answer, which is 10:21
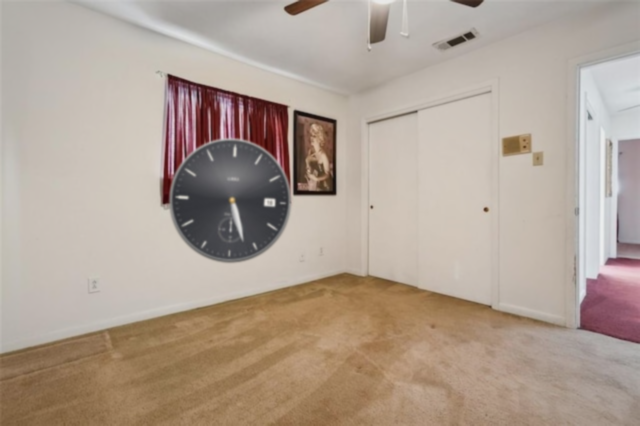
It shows 5:27
